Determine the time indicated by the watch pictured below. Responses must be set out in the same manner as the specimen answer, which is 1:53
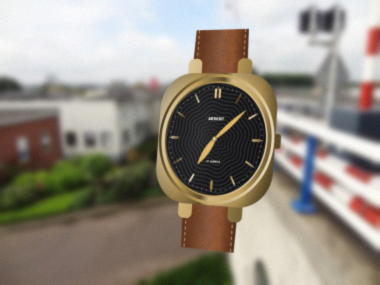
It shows 7:08
